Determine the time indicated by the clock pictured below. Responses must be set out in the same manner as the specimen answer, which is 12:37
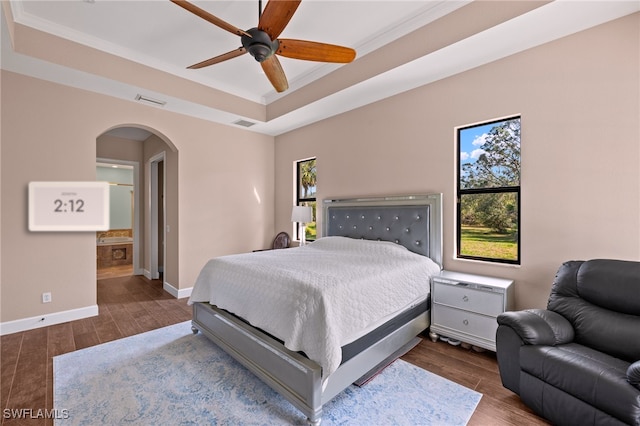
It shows 2:12
